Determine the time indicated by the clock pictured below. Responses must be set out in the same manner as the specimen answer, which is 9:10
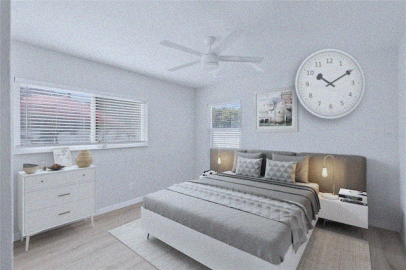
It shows 10:10
